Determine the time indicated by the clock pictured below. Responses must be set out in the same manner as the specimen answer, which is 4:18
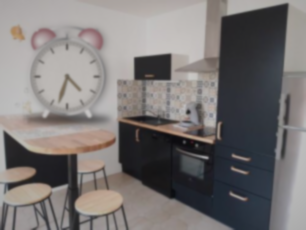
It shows 4:33
